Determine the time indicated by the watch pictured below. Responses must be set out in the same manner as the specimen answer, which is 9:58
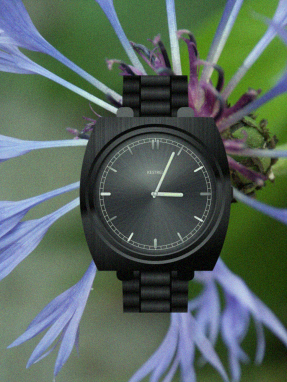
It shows 3:04
